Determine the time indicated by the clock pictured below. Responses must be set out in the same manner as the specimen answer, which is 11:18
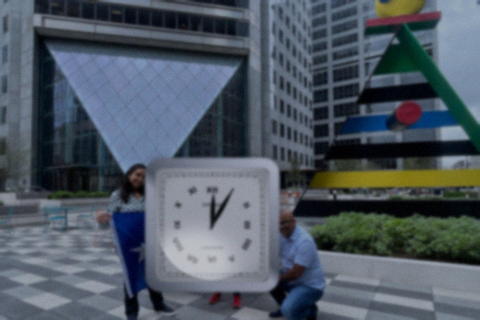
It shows 12:05
